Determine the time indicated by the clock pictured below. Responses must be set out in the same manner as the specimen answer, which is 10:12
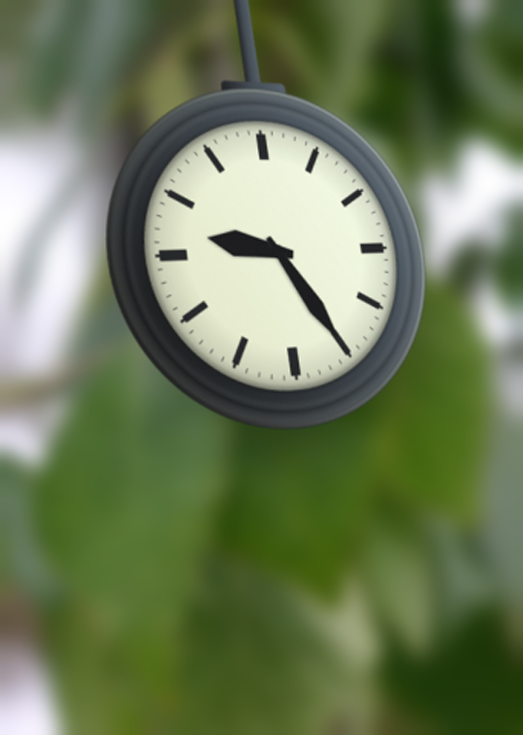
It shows 9:25
